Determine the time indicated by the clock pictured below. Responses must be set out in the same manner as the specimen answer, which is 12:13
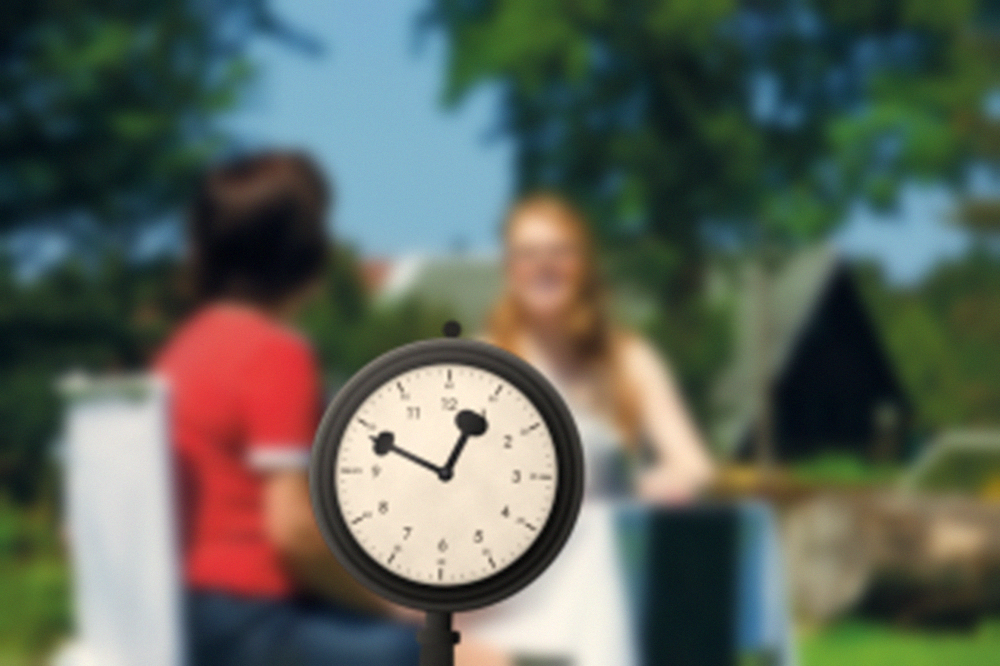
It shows 12:49
